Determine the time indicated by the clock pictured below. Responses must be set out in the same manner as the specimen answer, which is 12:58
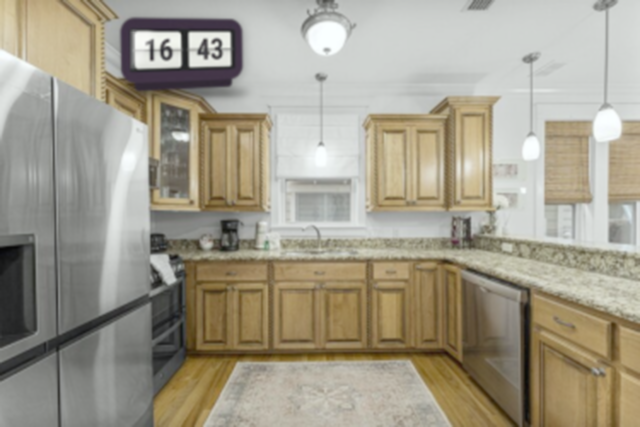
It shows 16:43
